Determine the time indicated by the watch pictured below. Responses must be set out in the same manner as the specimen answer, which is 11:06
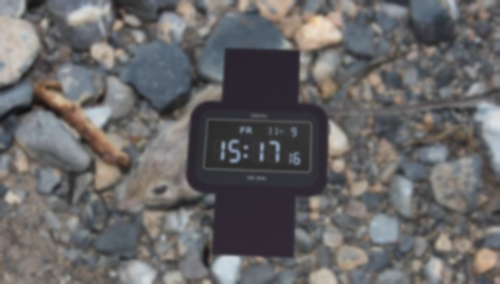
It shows 15:17
